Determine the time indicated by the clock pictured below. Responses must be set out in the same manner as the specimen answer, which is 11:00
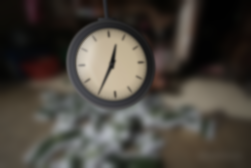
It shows 12:35
